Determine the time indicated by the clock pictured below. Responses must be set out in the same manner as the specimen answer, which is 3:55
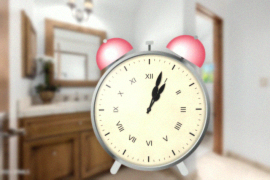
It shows 1:03
